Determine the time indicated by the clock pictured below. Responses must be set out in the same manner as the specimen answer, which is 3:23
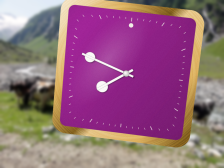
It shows 7:48
